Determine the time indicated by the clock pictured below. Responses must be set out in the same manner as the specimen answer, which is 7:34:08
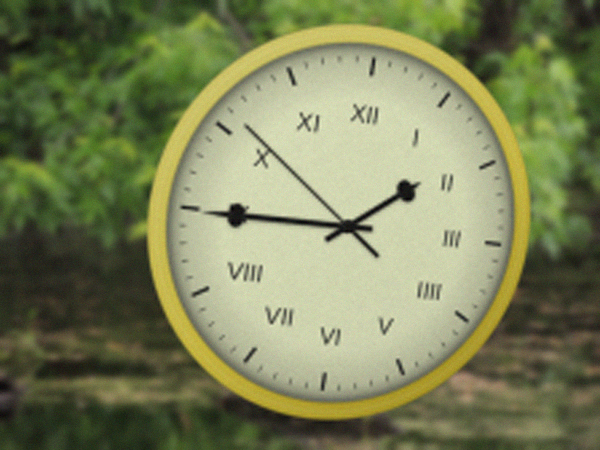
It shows 1:44:51
